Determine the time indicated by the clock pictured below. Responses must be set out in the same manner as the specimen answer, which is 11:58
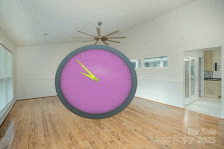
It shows 9:53
